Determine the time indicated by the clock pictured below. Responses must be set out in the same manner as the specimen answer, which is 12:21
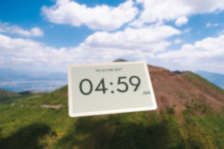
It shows 4:59
